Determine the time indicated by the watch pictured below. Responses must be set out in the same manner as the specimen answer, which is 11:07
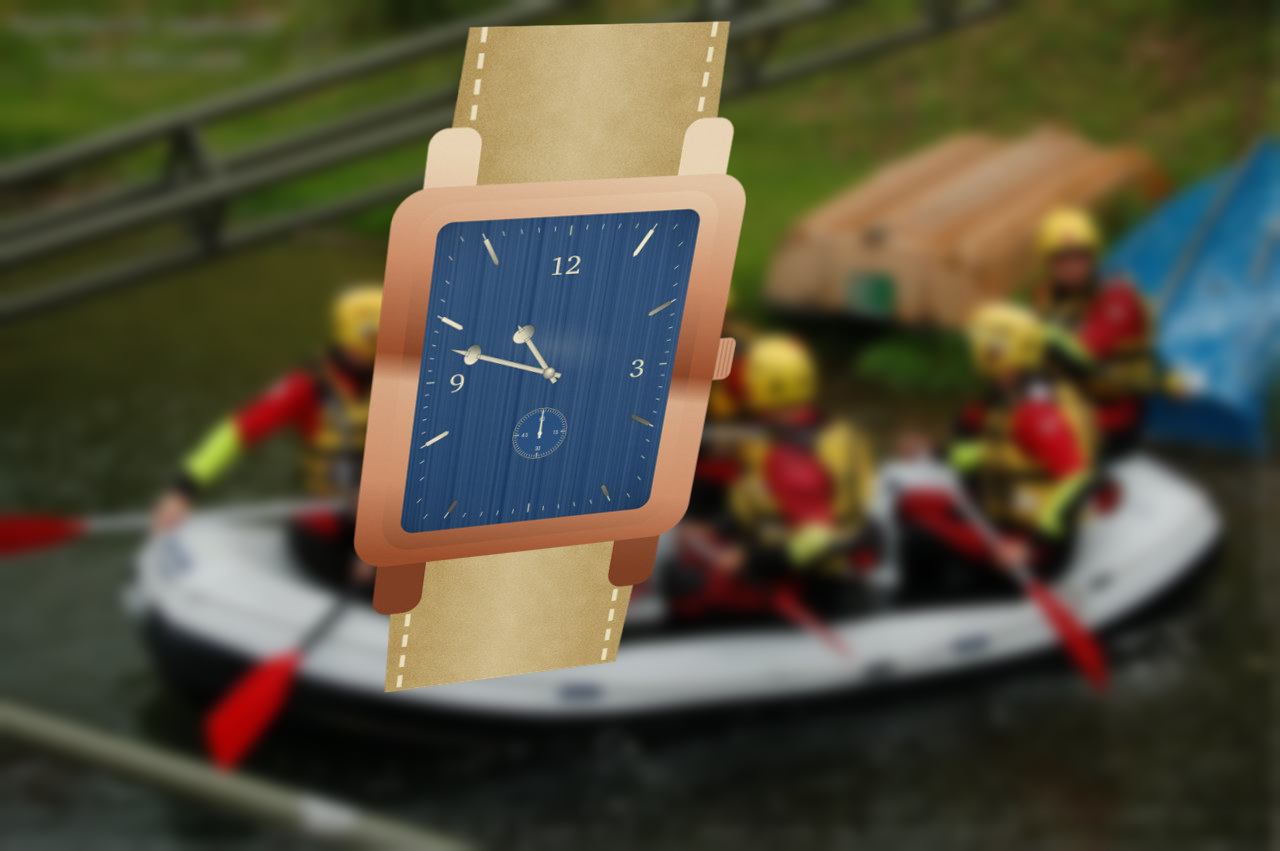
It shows 10:48
